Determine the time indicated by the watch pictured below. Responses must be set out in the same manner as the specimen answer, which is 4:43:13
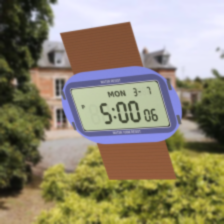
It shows 5:00:06
